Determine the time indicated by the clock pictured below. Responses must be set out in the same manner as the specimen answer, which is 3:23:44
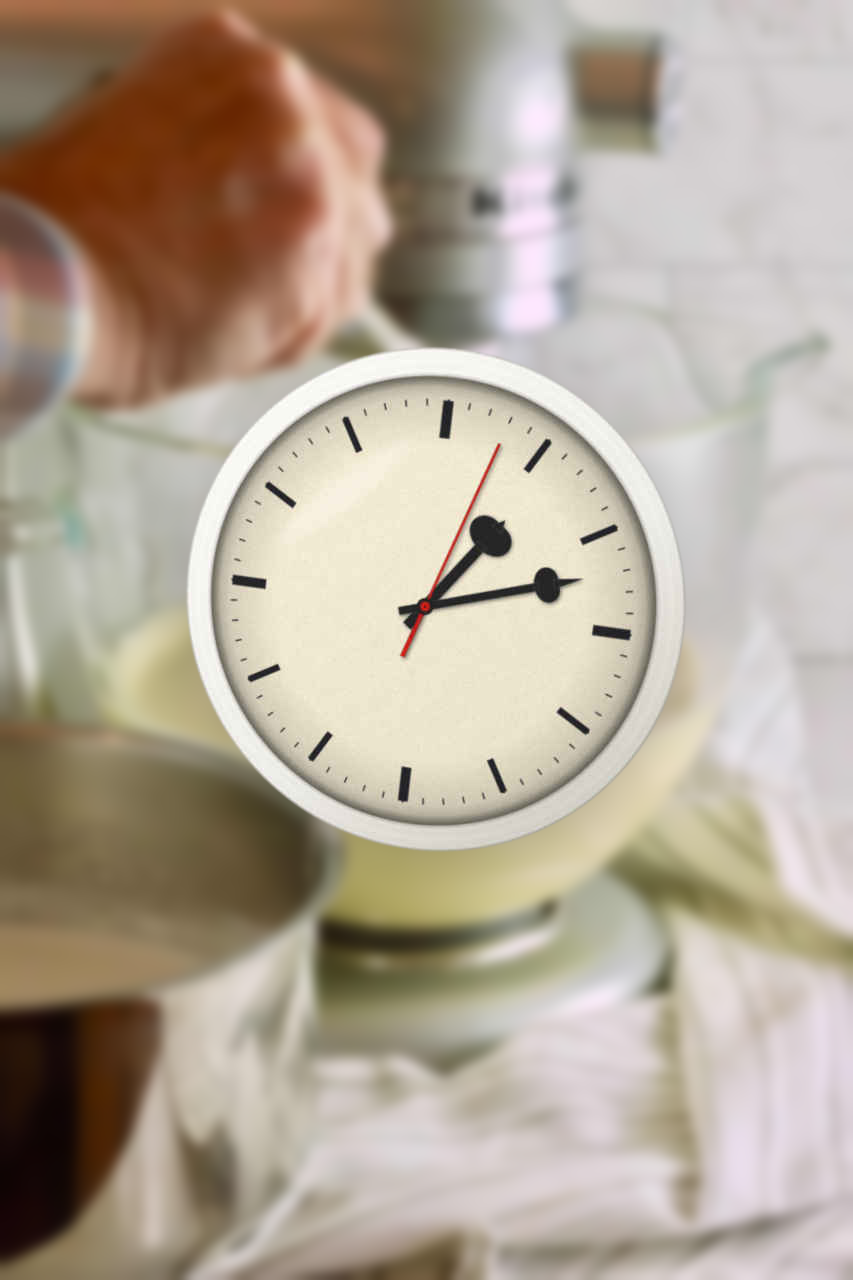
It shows 1:12:03
